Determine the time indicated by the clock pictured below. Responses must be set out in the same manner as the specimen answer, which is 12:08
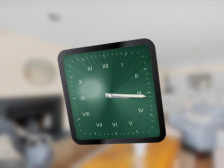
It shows 3:16
